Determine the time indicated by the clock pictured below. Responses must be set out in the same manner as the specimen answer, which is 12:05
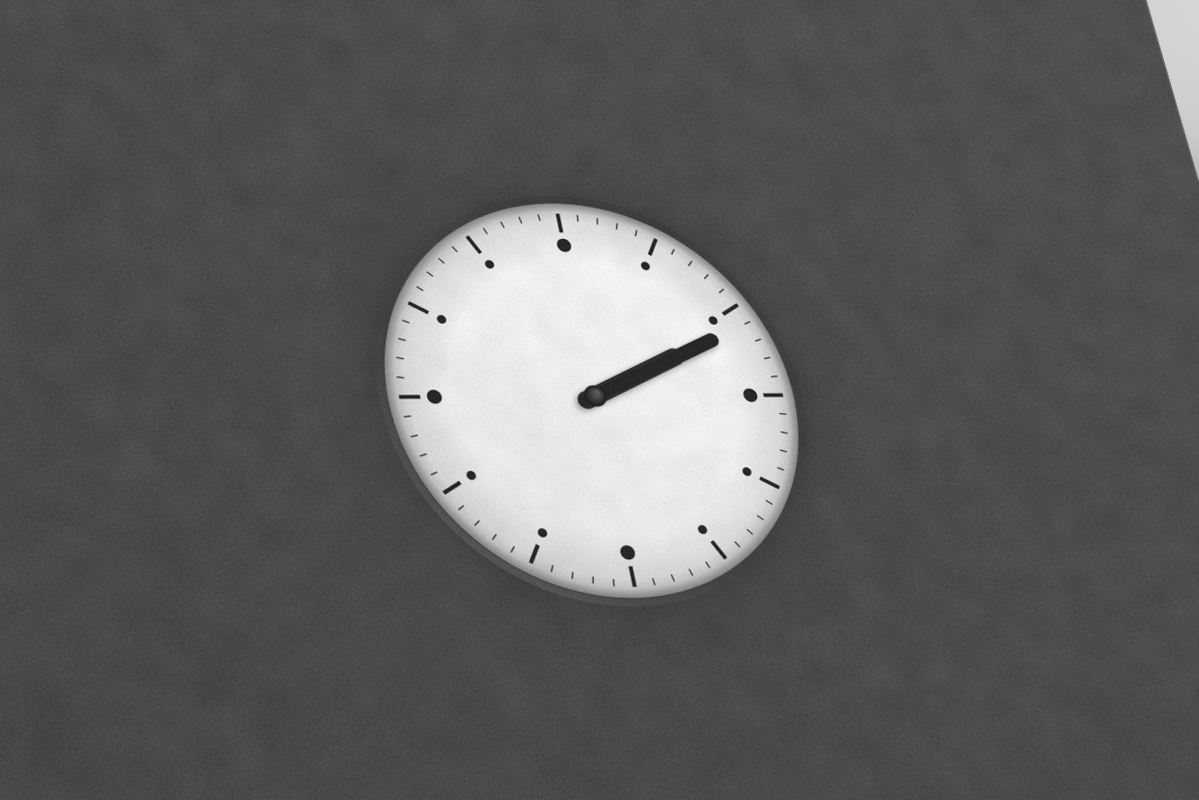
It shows 2:11
